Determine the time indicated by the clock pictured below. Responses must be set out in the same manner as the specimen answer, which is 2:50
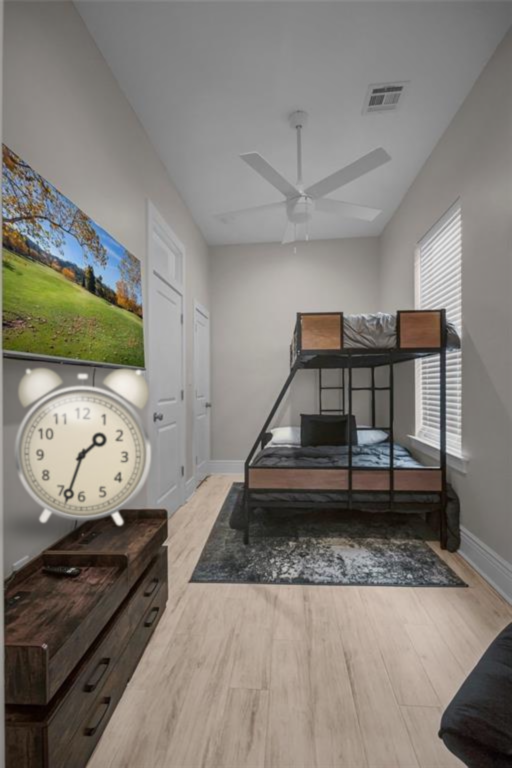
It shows 1:33
